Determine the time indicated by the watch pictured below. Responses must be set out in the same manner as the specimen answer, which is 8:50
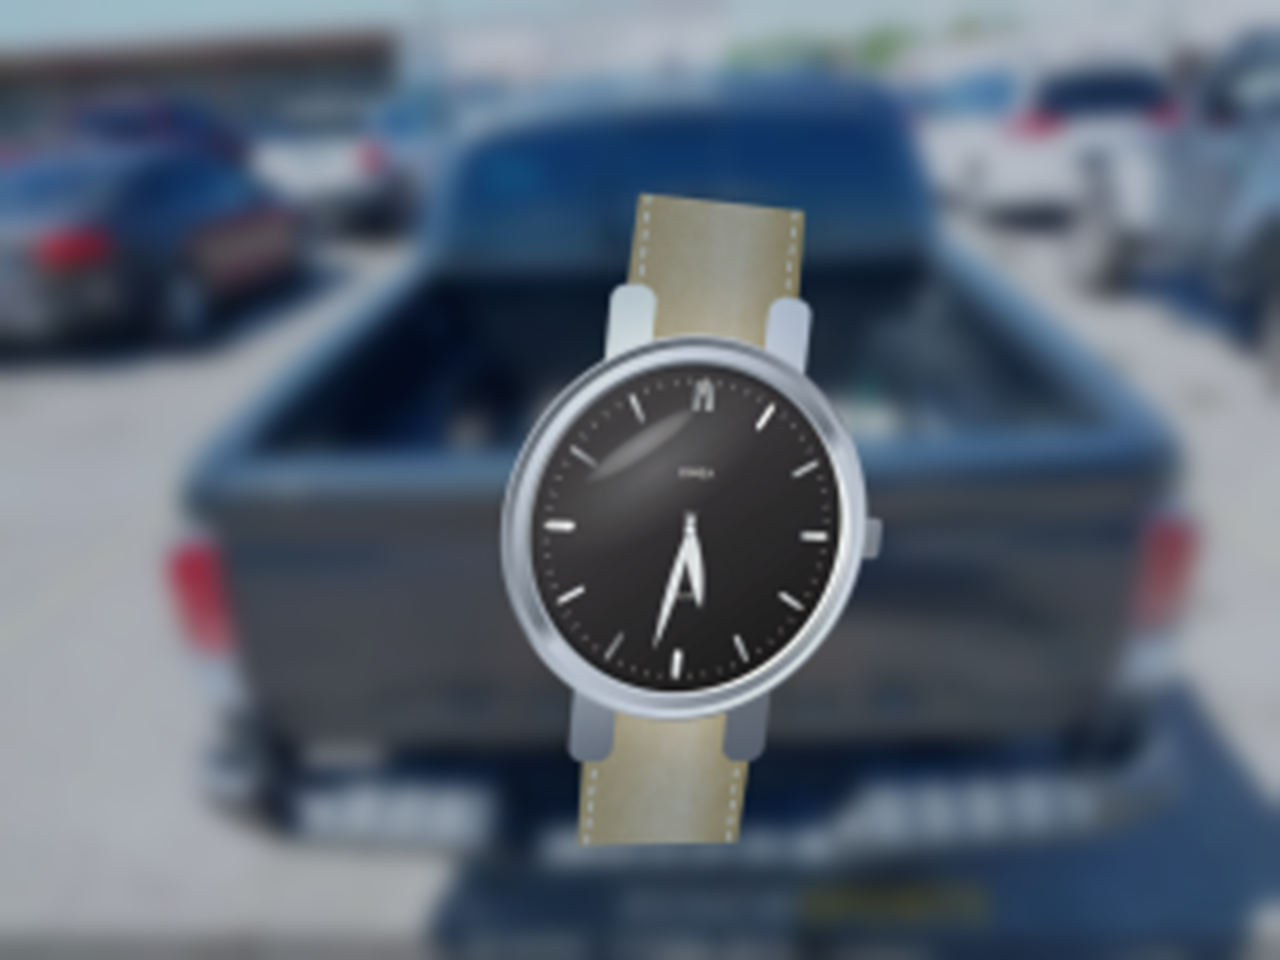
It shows 5:32
